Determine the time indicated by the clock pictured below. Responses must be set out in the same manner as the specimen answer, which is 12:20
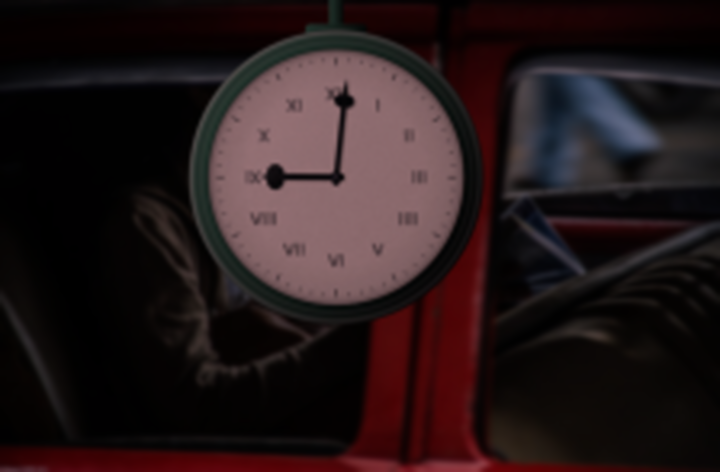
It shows 9:01
